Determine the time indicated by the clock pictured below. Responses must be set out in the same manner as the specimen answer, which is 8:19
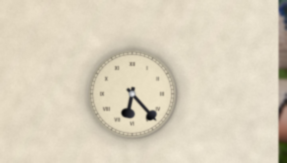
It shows 6:23
